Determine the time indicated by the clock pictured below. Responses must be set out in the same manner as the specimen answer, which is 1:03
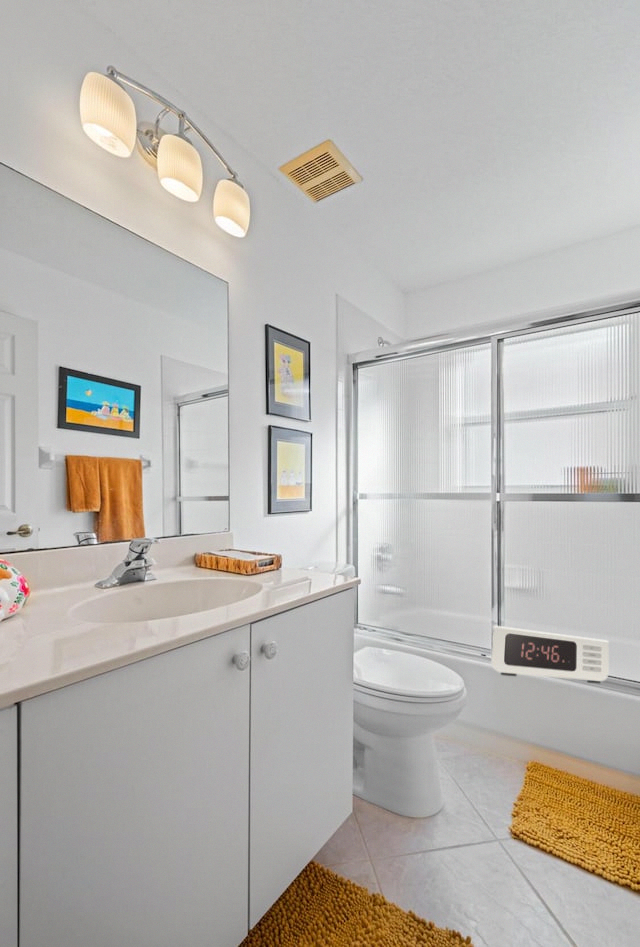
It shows 12:46
